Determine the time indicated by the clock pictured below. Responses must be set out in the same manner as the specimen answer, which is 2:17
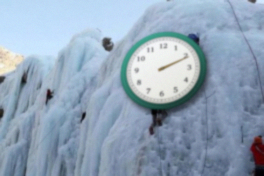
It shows 2:11
